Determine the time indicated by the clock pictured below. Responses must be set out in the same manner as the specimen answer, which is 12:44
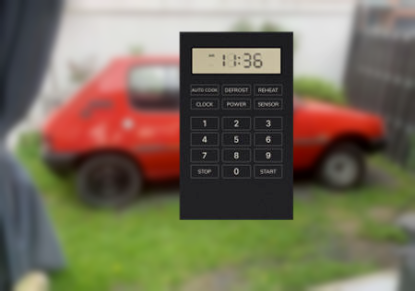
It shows 11:36
